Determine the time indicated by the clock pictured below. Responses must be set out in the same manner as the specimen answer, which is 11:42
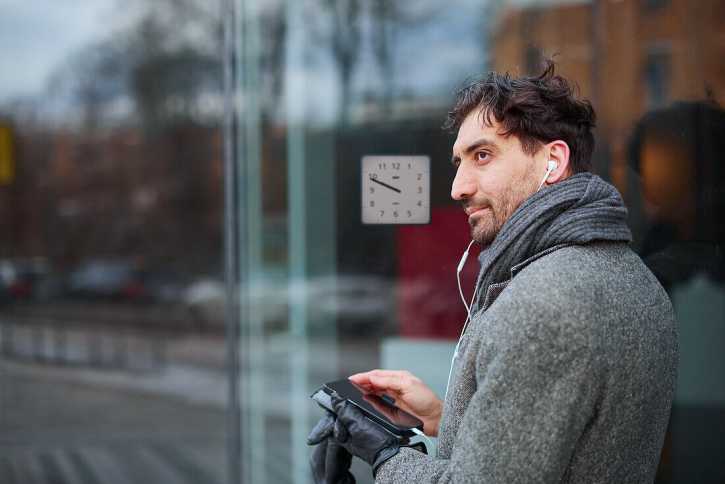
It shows 9:49
